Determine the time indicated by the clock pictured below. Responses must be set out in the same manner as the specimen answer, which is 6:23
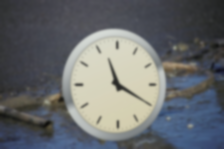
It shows 11:20
